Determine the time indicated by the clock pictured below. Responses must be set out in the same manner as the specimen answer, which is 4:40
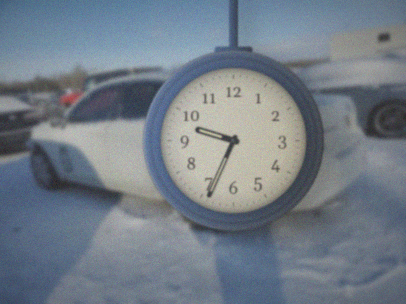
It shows 9:34
